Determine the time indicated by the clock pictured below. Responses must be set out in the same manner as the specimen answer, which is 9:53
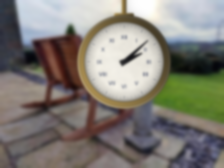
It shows 2:08
